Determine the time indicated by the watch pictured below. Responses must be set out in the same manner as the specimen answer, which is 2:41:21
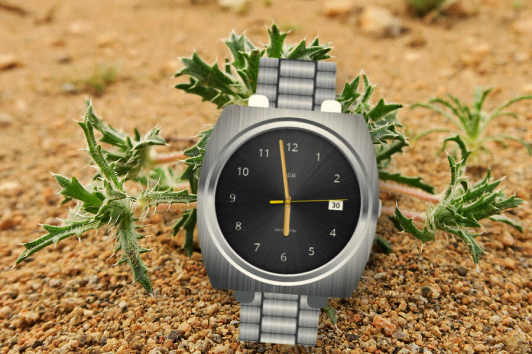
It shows 5:58:14
